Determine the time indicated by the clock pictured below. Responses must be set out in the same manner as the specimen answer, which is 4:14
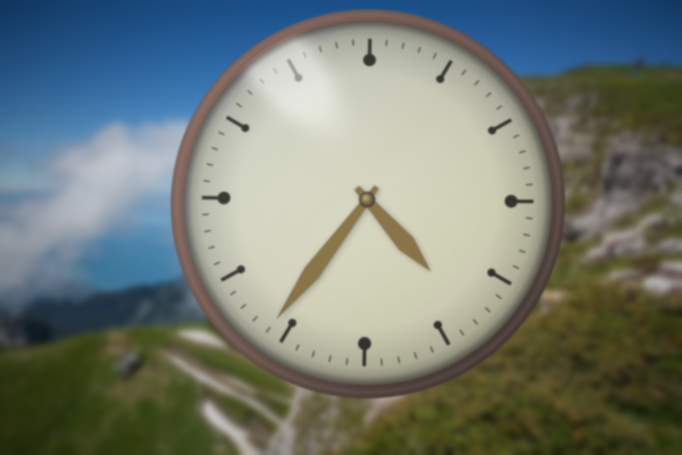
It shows 4:36
